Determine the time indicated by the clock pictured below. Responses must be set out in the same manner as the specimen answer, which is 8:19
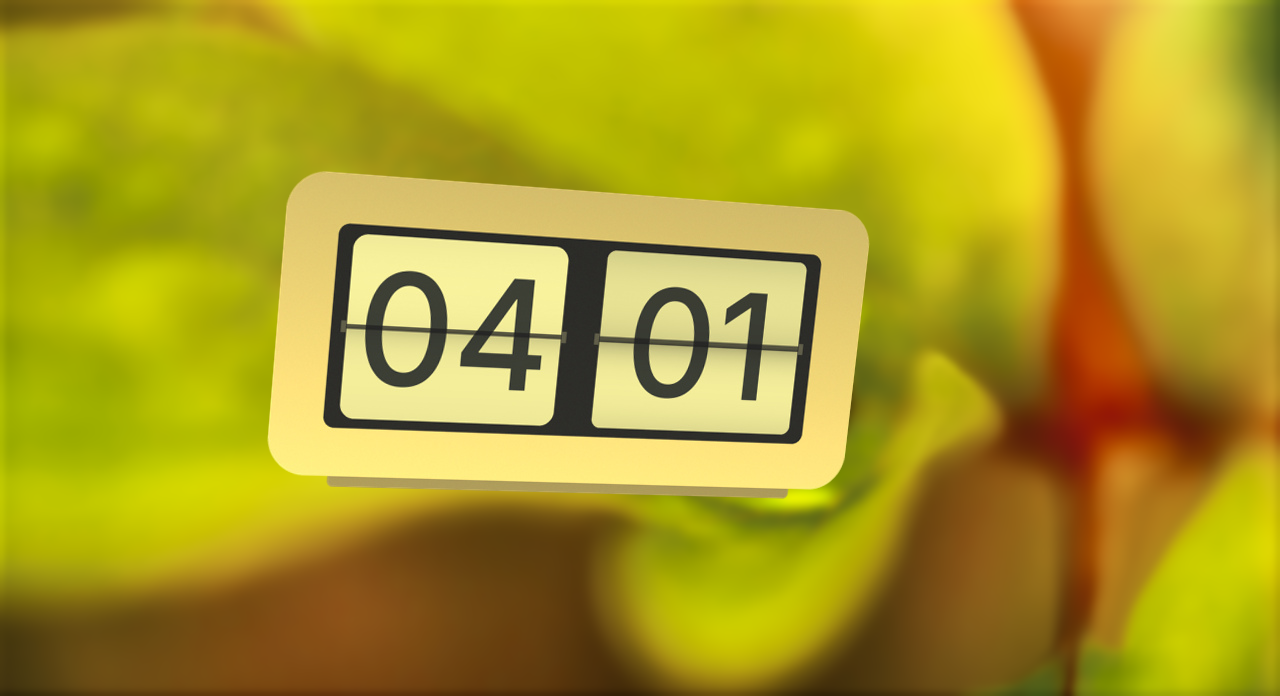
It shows 4:01
